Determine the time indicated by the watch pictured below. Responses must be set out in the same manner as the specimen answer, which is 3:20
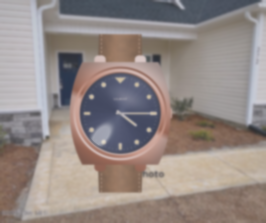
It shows 4:15
